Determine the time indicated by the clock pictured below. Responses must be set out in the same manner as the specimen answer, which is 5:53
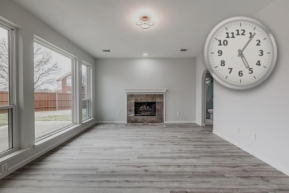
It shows 5:06
